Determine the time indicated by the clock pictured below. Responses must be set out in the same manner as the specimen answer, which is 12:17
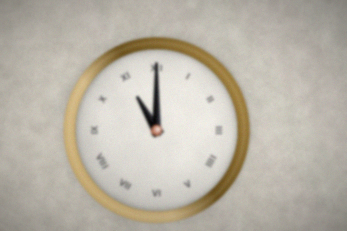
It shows 11:00
